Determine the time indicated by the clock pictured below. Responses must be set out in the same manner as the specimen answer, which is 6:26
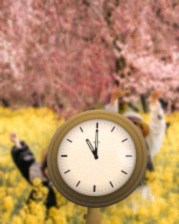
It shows 11:00
